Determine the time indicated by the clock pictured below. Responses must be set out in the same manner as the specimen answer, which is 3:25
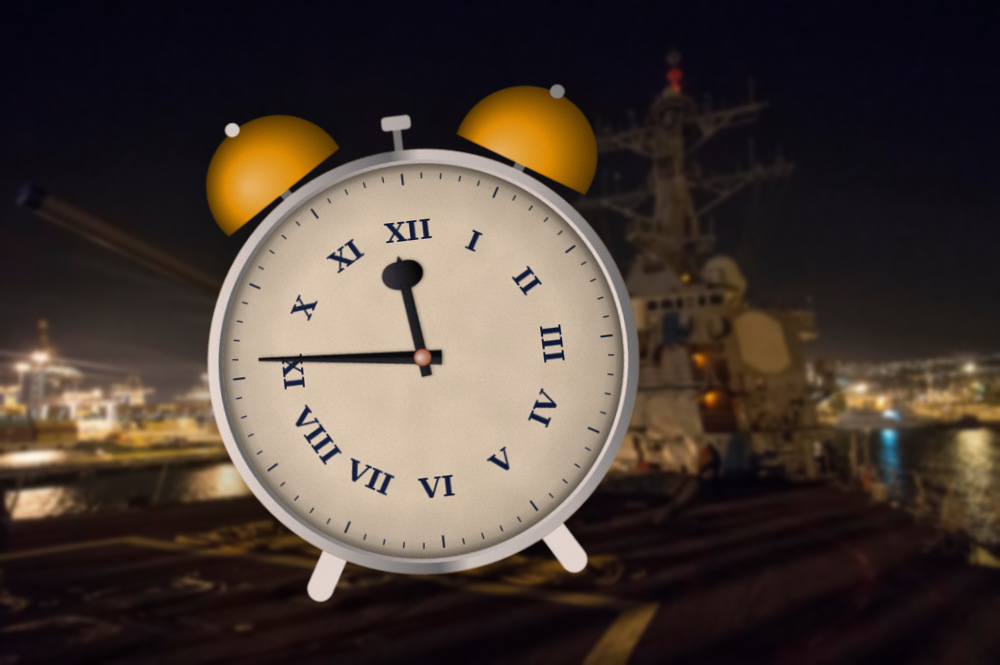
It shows 11:46
